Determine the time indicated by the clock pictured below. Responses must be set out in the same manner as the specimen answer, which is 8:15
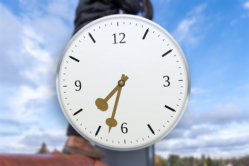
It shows 7:33
